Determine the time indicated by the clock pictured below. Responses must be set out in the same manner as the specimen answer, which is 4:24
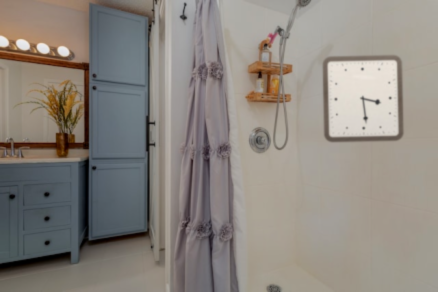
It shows 3:29
